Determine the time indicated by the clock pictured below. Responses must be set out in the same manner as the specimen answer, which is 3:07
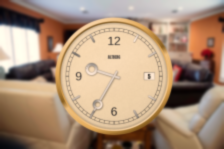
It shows 9:35
